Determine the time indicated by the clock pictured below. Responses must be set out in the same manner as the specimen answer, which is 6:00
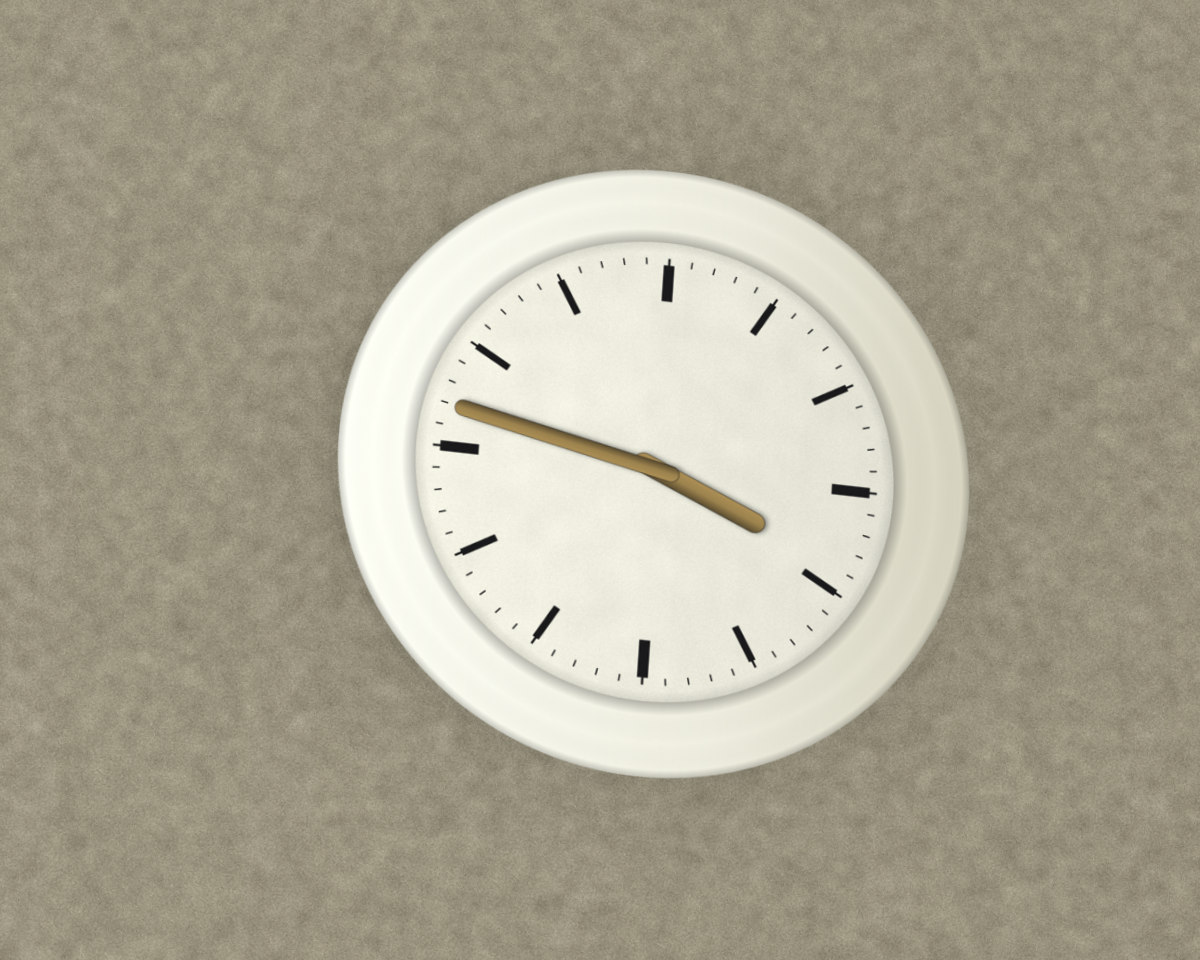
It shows 3:47
